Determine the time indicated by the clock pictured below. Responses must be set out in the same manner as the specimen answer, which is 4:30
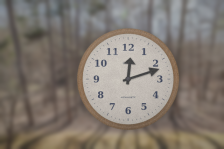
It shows 12:12
